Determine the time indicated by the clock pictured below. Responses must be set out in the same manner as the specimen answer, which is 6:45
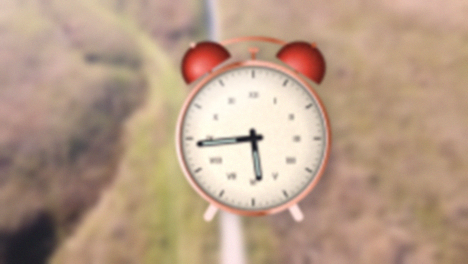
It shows 5:44
